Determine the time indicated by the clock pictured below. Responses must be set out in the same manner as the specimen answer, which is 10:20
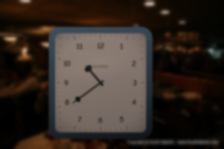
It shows 10:39
